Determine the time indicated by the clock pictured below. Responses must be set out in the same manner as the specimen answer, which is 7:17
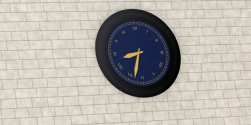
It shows 8:33
